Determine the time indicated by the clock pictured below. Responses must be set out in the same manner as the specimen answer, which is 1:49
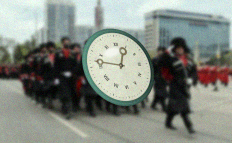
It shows 12:47
